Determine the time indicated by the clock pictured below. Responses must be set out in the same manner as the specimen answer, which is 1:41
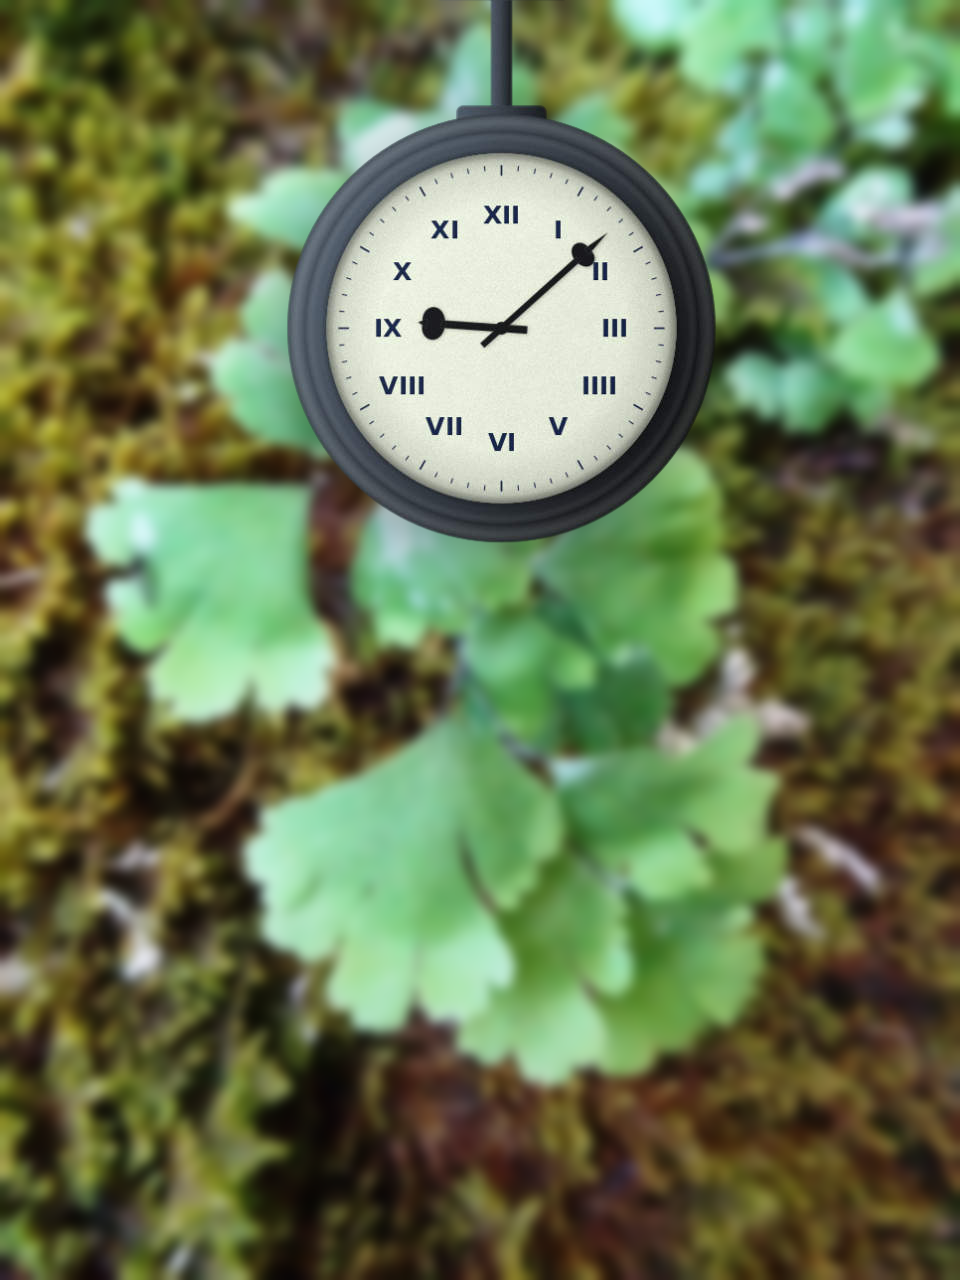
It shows 9:08
